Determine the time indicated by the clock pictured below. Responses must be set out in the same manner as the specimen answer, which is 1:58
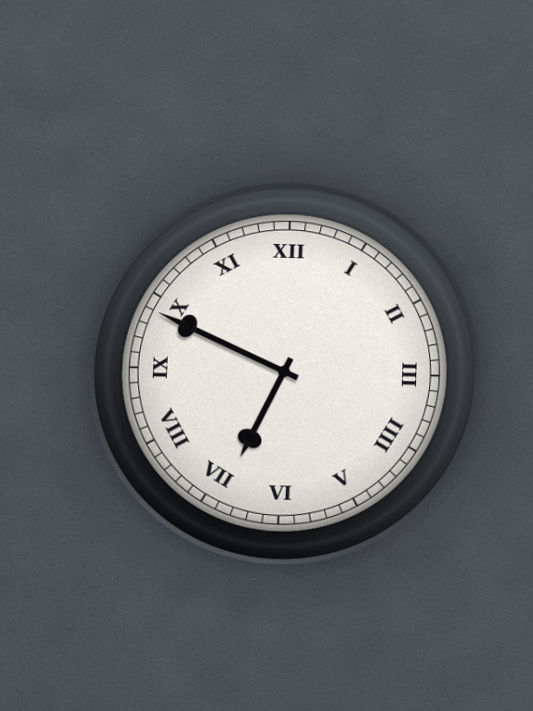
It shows 6:49
